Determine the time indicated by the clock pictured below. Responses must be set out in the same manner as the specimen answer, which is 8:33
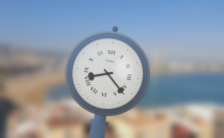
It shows 8:22
